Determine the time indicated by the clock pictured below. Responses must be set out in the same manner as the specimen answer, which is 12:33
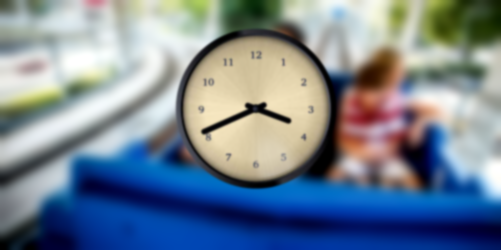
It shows 3:41
